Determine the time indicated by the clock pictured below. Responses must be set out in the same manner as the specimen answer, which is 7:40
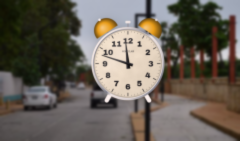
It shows 11:48
